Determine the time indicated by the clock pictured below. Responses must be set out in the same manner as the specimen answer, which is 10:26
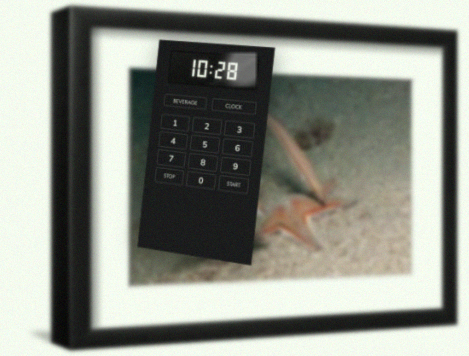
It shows 10:28
